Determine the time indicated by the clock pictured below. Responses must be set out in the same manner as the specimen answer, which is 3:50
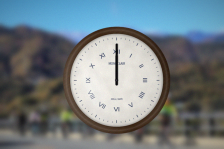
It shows 12:00
